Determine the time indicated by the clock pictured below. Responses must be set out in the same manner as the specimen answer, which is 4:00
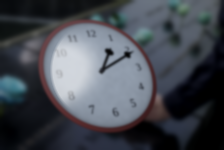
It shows 1:11
